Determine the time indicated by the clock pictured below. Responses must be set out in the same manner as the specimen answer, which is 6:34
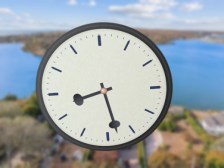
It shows 8:28
